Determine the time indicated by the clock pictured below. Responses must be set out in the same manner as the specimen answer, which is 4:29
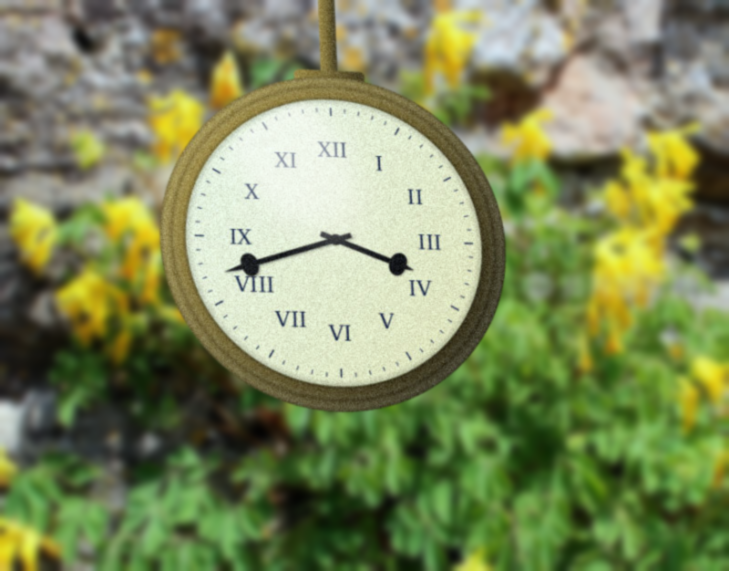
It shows 3:42
